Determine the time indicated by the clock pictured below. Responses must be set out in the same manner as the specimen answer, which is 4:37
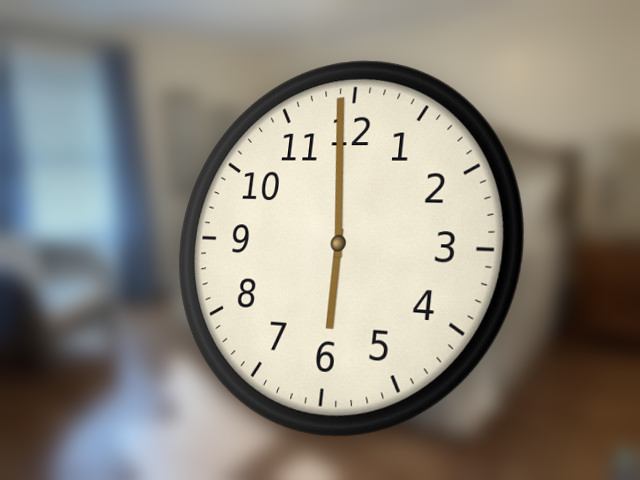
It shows 5:59
